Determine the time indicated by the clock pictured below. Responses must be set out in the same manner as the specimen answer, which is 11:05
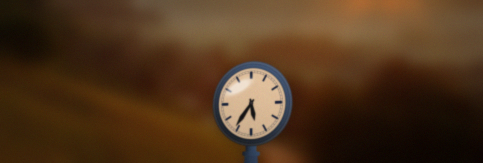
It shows 5:36
